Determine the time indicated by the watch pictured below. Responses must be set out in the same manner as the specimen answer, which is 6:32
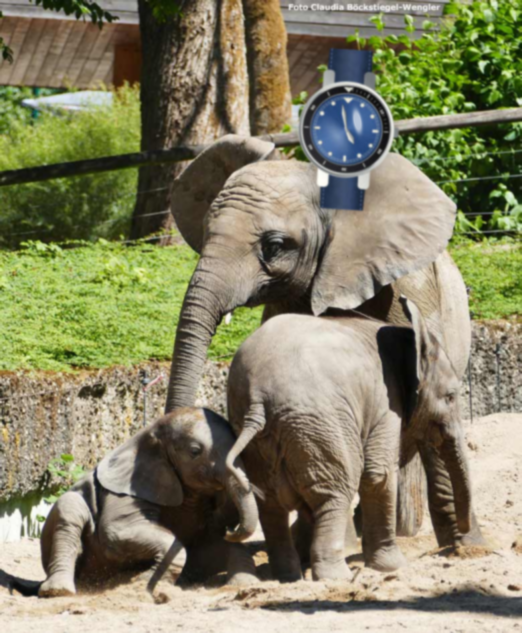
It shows 4:58
